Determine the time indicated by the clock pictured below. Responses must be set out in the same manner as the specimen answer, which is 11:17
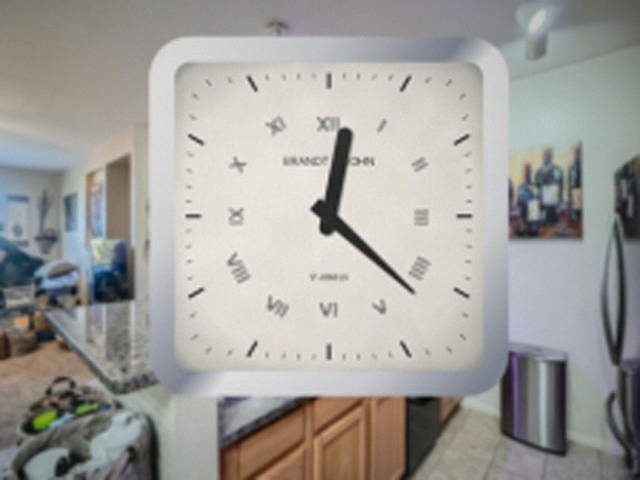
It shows 12:22
